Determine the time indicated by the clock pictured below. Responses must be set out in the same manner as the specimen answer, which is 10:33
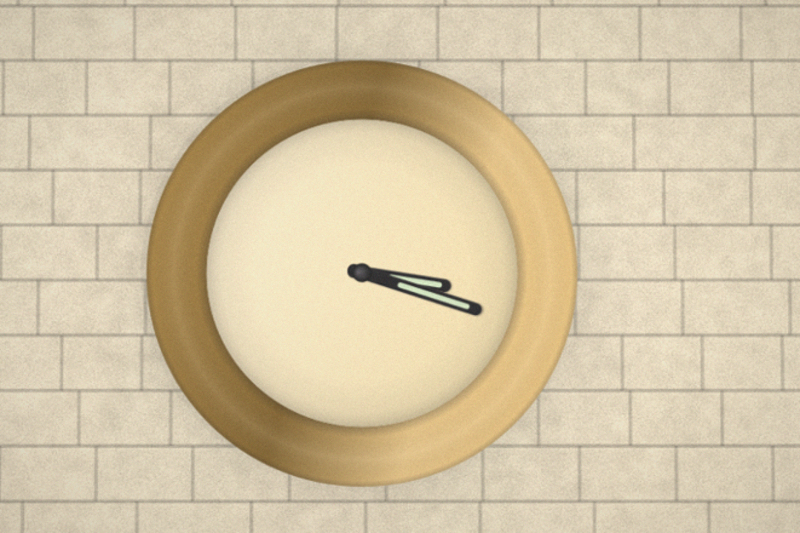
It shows 3:18
